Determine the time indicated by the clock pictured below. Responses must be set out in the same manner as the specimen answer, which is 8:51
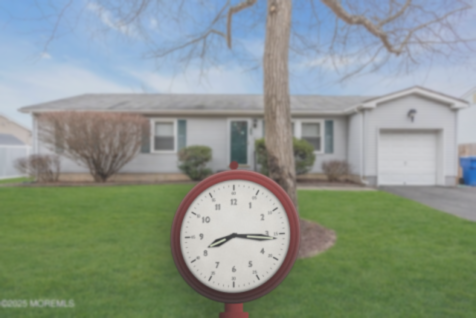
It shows 8:16
